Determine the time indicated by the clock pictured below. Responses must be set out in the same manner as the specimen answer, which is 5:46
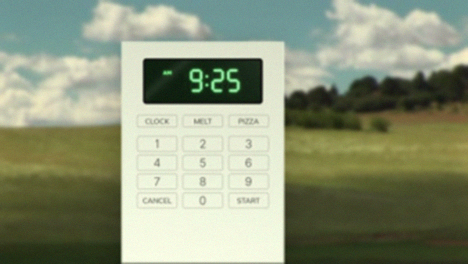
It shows 9:25
